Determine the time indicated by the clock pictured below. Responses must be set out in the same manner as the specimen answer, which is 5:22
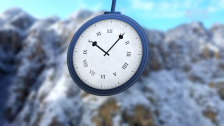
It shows 10:06
